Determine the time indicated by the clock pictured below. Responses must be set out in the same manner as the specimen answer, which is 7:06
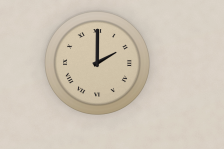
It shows 2:00
